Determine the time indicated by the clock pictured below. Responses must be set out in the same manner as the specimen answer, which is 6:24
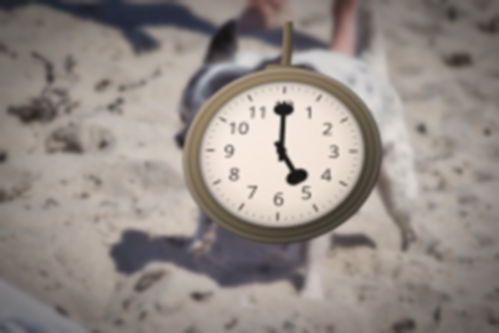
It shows 5:00
